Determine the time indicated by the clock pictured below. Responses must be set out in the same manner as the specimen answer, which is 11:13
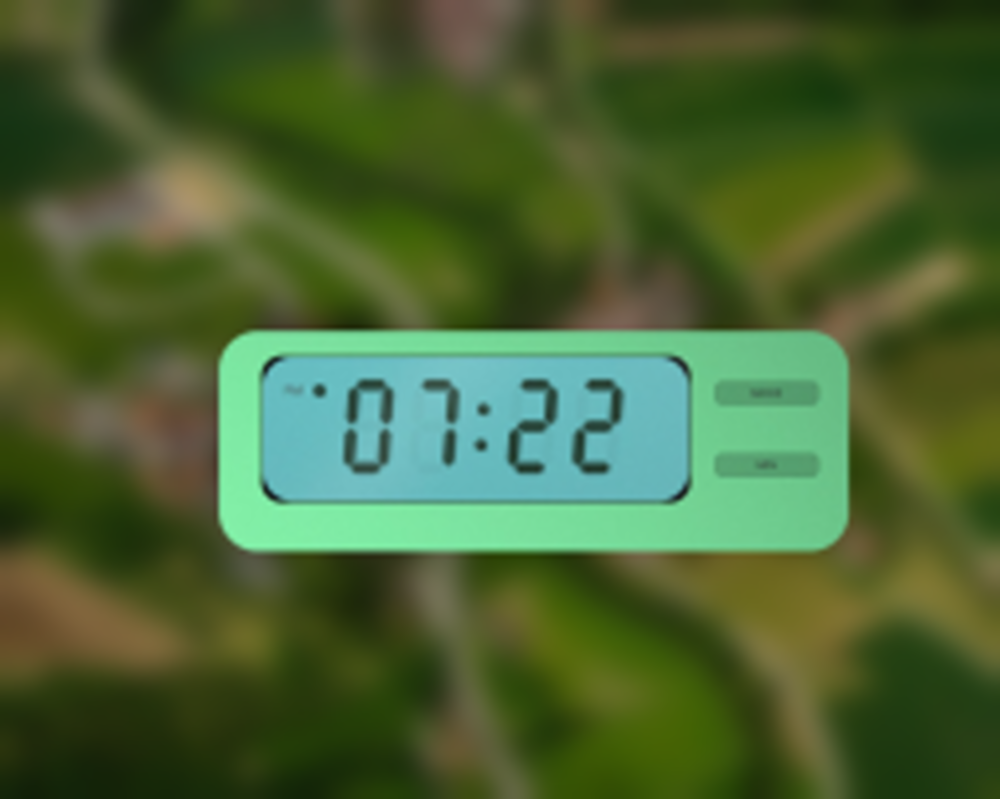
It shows 7:22
